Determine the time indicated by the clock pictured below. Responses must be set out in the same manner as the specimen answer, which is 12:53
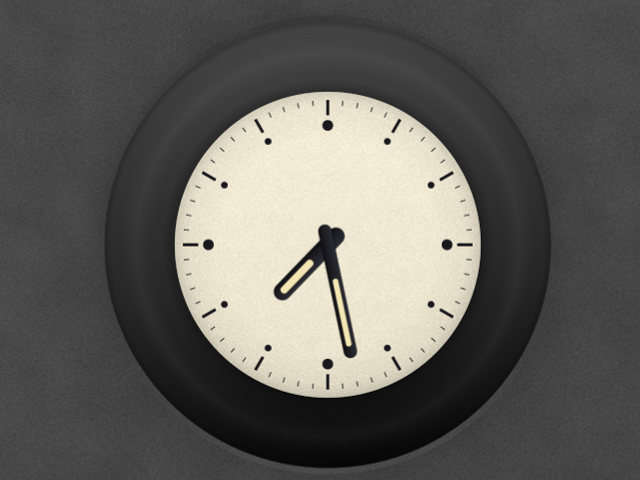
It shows 7:28
